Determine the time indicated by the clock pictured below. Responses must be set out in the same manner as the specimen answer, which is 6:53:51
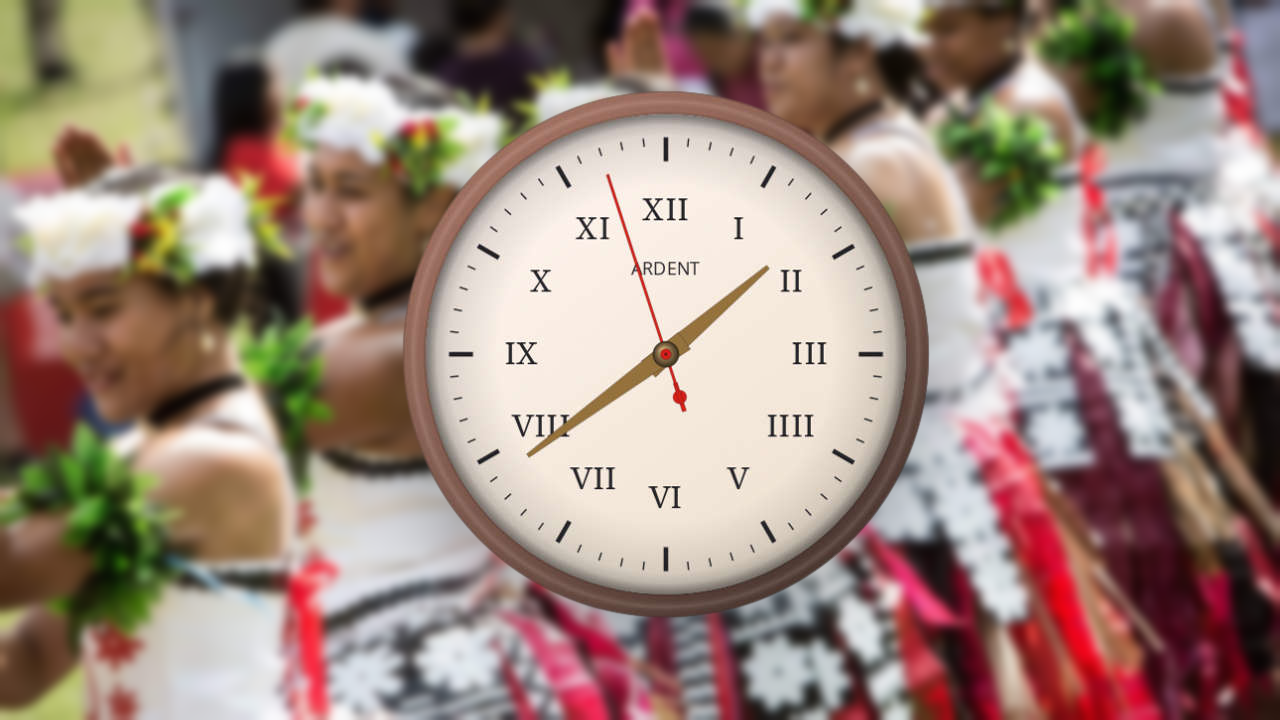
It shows 1:38:57
